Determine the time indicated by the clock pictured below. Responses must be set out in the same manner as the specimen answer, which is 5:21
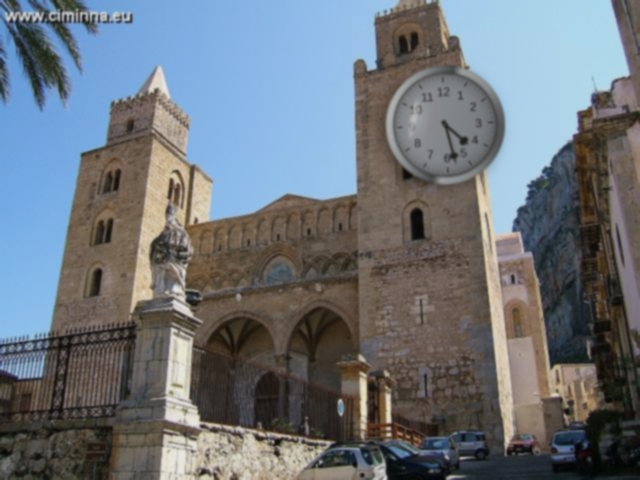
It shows 4:28
